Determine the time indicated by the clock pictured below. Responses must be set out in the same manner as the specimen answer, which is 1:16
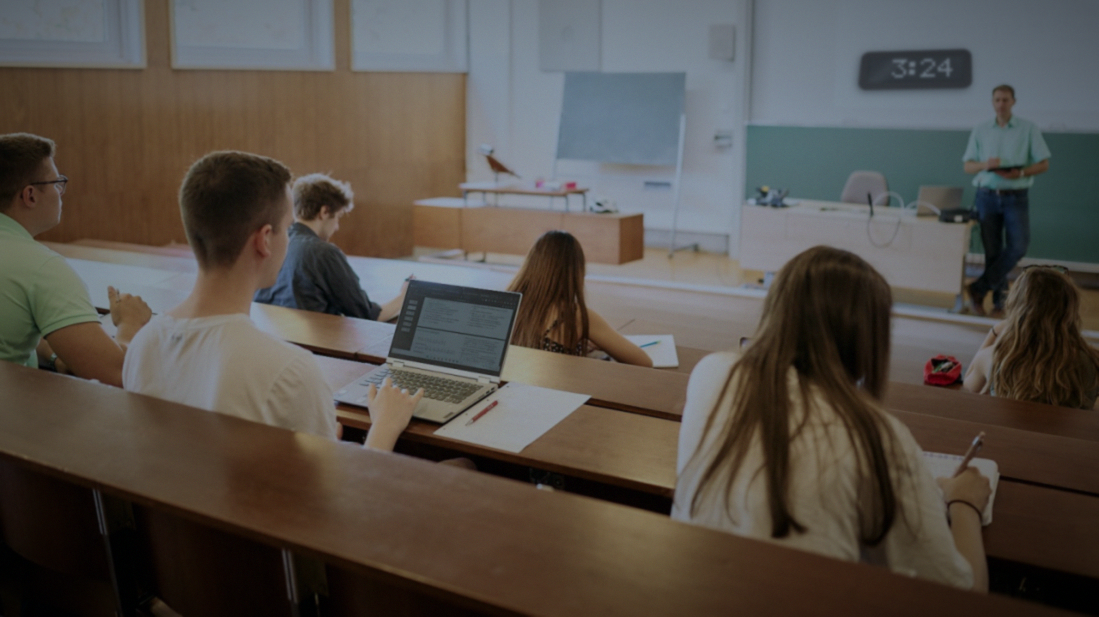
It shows 3:24
